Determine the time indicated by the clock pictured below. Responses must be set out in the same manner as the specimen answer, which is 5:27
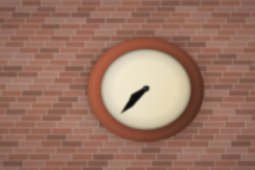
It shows 7:37
